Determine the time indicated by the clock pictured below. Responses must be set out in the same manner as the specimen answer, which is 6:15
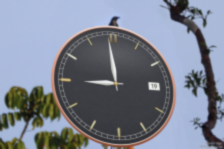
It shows 8:59
